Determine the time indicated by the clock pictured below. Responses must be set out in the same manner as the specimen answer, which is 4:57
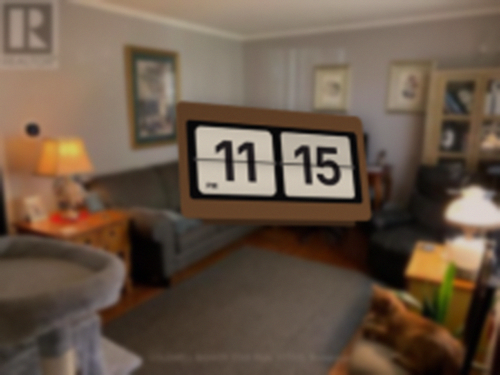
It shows 11:15
